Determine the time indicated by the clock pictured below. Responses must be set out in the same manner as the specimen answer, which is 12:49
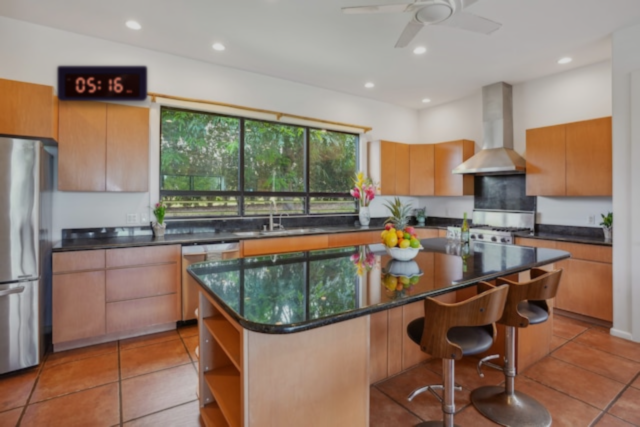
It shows 5:16
